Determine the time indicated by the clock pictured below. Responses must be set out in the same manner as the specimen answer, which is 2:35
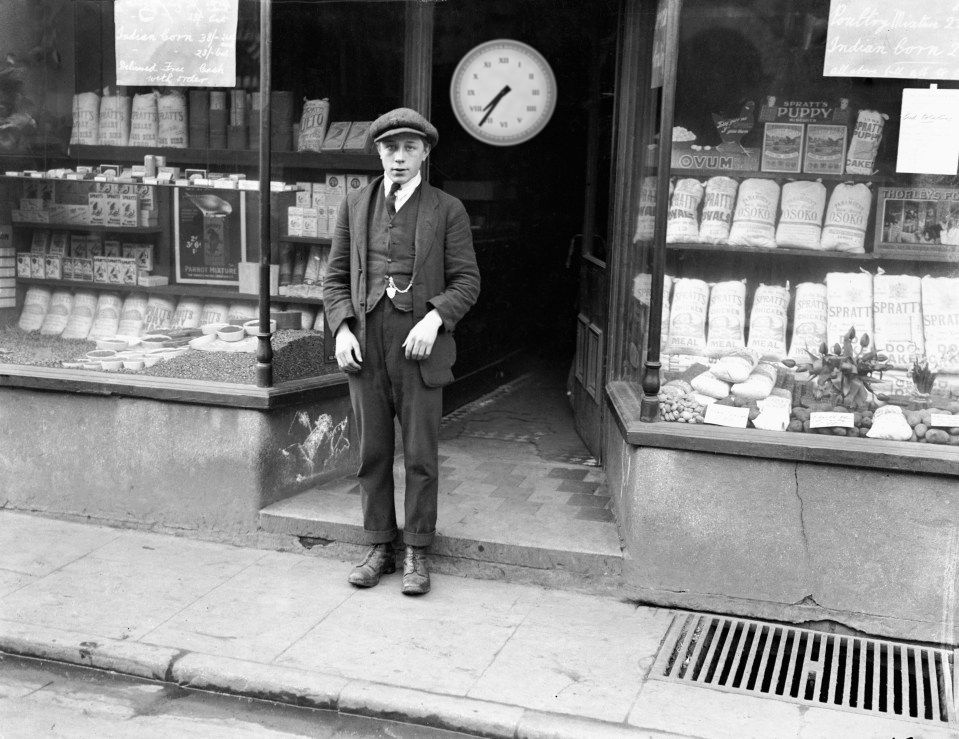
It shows 7:36
